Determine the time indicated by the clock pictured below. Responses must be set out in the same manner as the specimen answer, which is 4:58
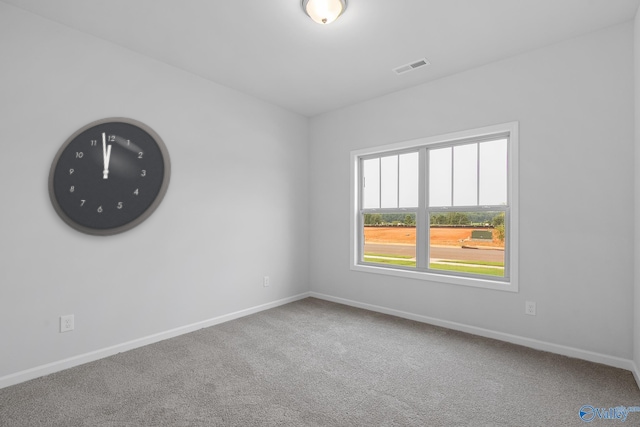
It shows 11:58
